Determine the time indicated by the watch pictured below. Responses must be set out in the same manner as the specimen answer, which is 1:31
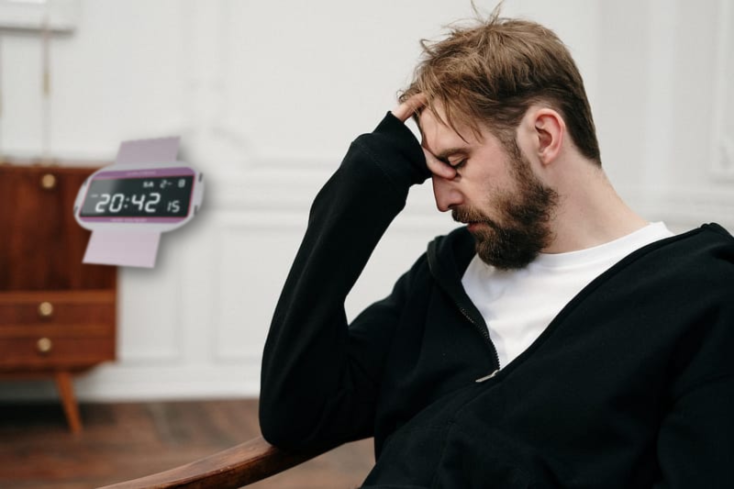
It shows 20:42
